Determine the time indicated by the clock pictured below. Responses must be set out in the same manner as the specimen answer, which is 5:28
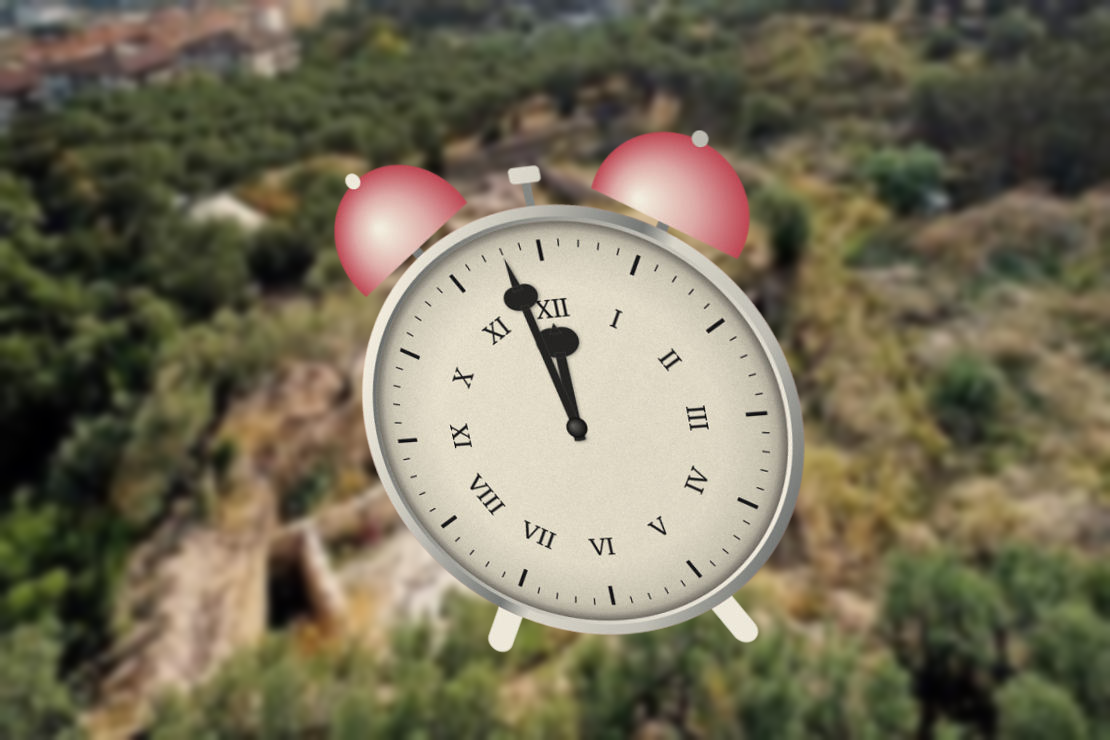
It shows 11:58
